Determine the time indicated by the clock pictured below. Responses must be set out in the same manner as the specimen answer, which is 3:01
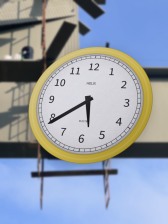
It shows 5:39
